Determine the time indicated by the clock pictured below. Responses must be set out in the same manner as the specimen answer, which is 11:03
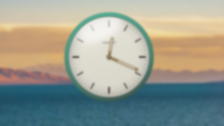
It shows 12:19
